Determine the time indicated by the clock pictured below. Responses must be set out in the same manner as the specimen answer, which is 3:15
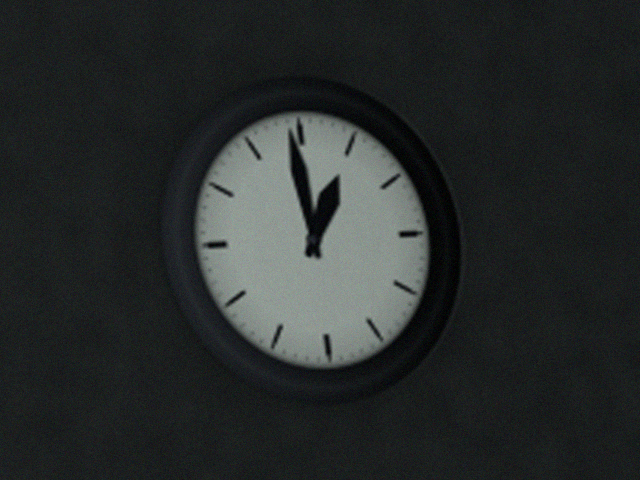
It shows 12:59
